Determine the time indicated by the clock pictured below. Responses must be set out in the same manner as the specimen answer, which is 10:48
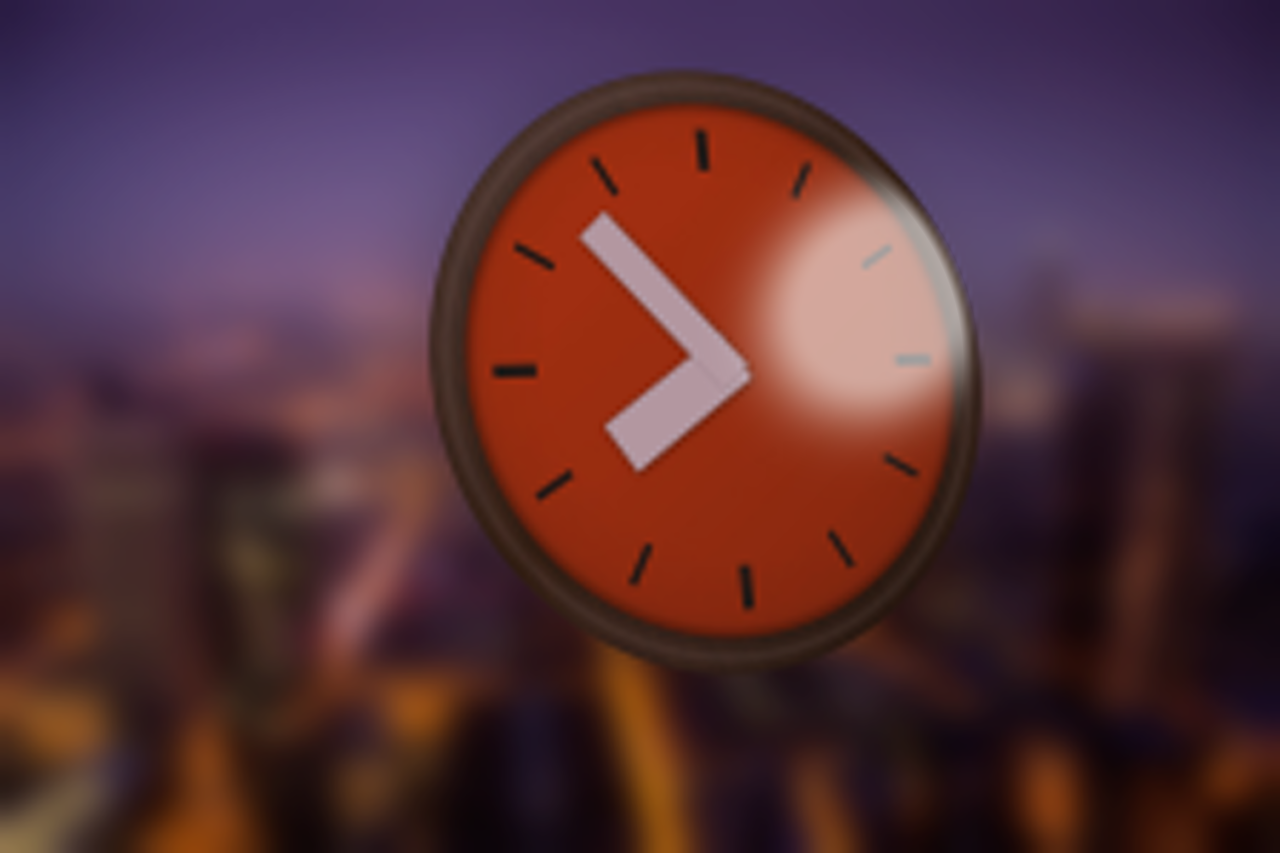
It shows 7:53
